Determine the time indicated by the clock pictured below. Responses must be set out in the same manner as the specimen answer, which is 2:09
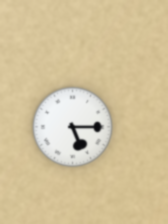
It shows 5:15
